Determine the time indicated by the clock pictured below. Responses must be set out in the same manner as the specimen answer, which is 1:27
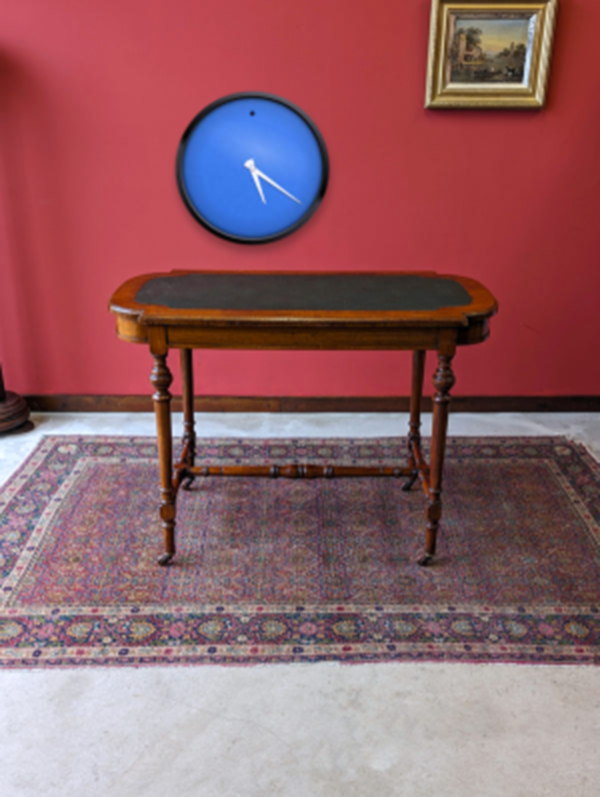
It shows 5:21
